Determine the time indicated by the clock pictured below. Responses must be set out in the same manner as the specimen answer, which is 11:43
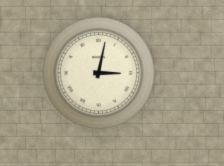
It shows 3:02
